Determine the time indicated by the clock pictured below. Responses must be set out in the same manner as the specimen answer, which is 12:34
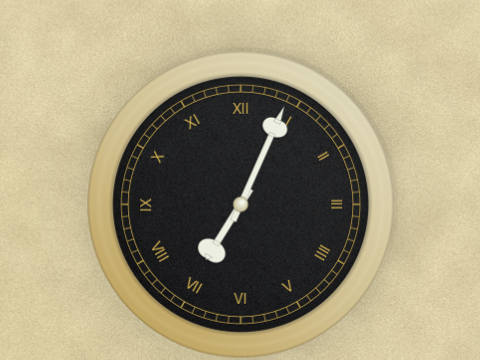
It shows 7:04
